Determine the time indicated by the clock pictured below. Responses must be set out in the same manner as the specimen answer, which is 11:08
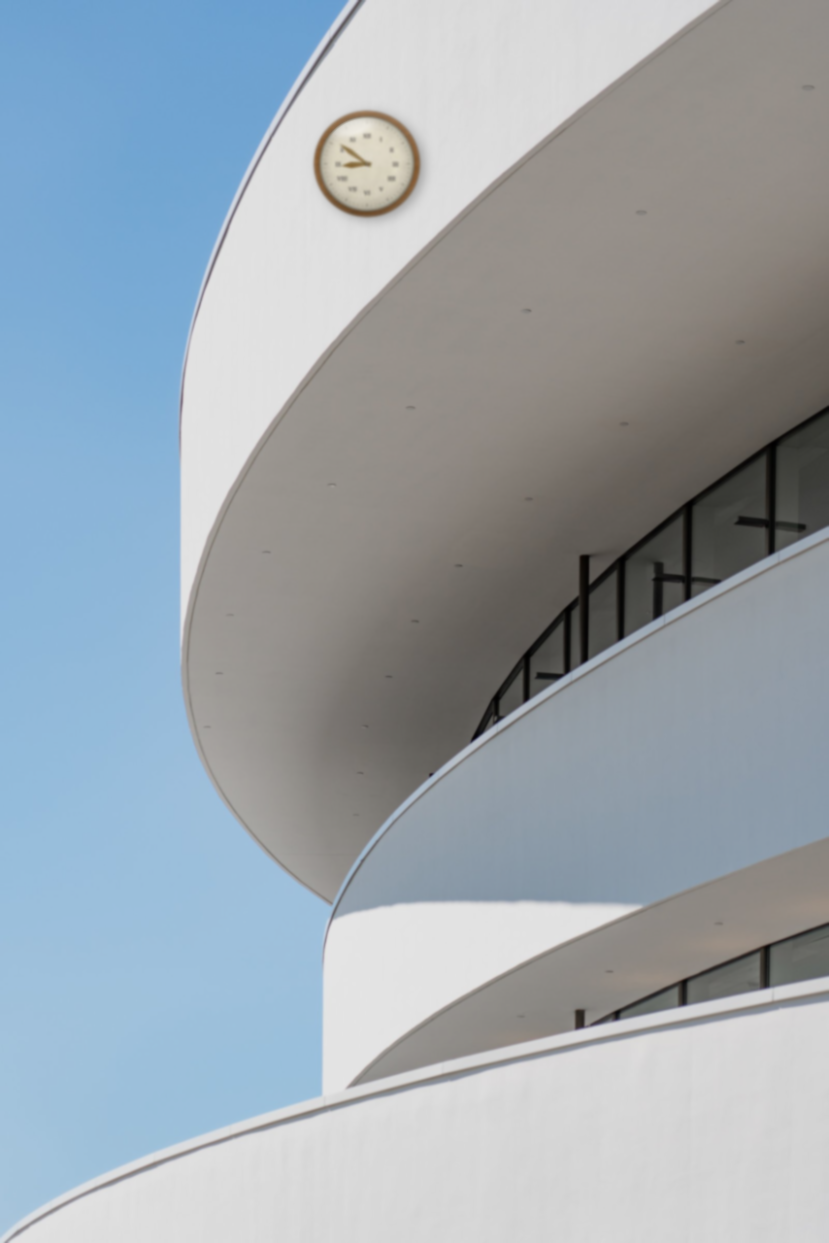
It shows 8:51
